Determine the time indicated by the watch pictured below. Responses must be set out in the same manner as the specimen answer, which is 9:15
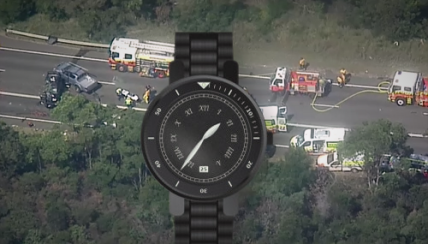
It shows 1:36
